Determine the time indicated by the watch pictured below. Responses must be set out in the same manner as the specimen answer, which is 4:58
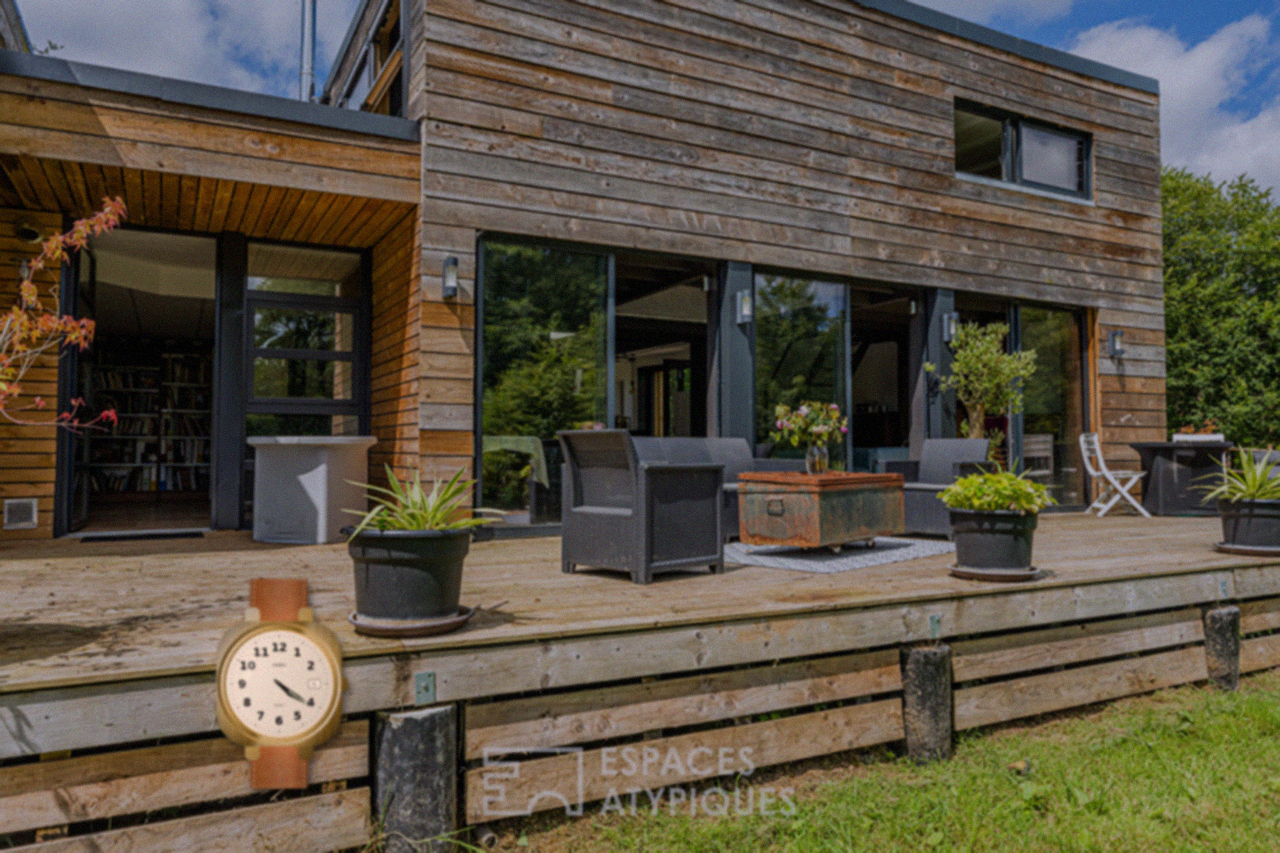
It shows 4:21
